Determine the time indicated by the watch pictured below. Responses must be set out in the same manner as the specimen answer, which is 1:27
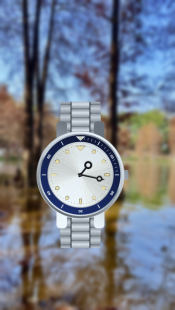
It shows 1:17
